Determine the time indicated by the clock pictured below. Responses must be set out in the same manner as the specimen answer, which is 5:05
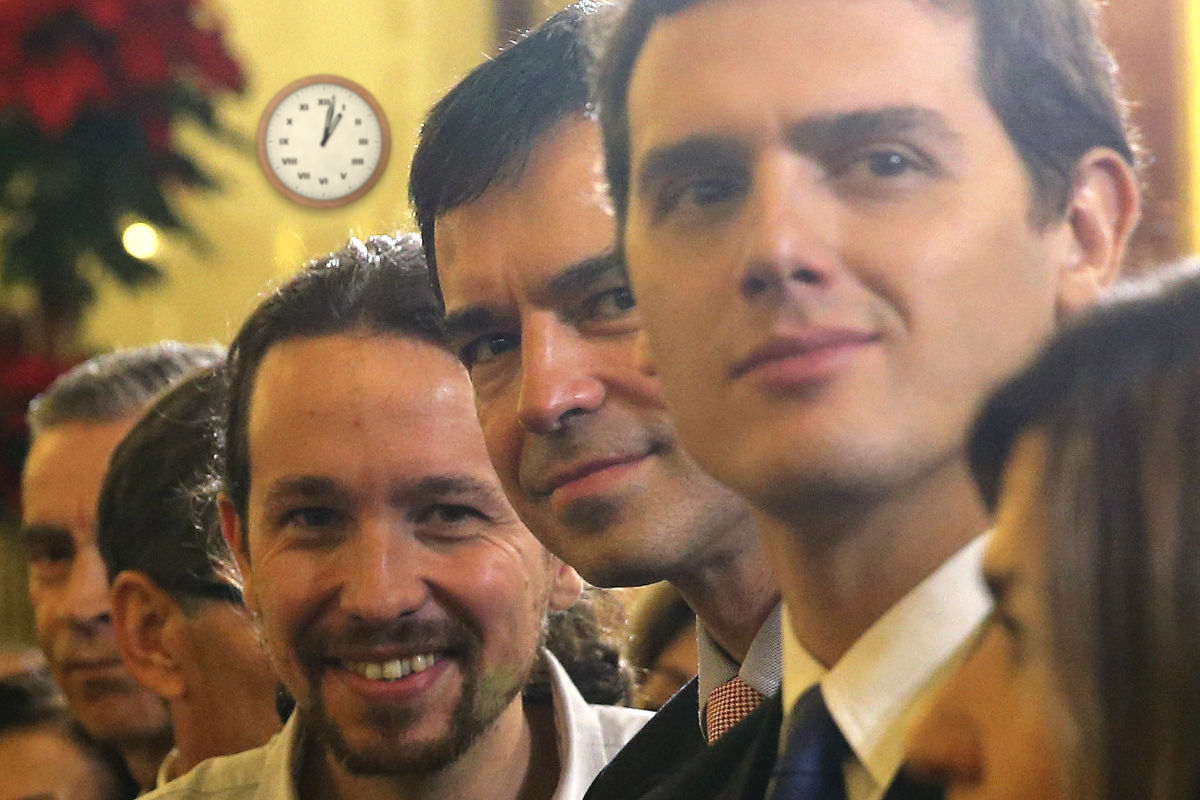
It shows 1:02
